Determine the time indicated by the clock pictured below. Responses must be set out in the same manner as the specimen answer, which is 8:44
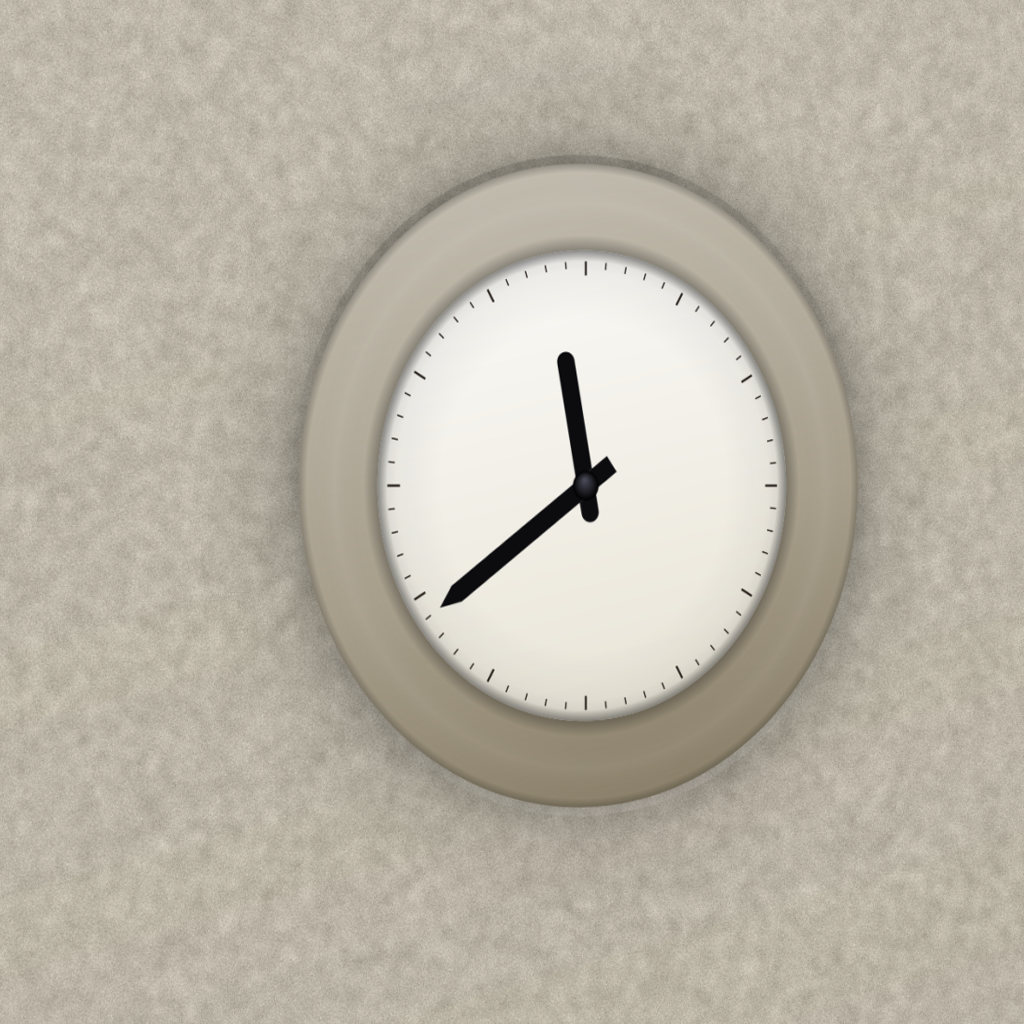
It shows 11:39
